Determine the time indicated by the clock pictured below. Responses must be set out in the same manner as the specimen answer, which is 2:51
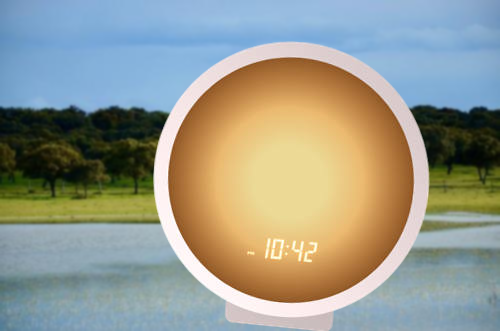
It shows 10:42
